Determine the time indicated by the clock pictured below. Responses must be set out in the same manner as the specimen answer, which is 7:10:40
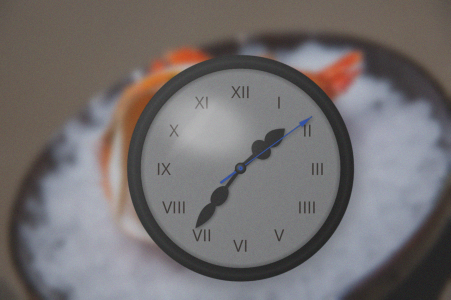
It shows 1:36:09
